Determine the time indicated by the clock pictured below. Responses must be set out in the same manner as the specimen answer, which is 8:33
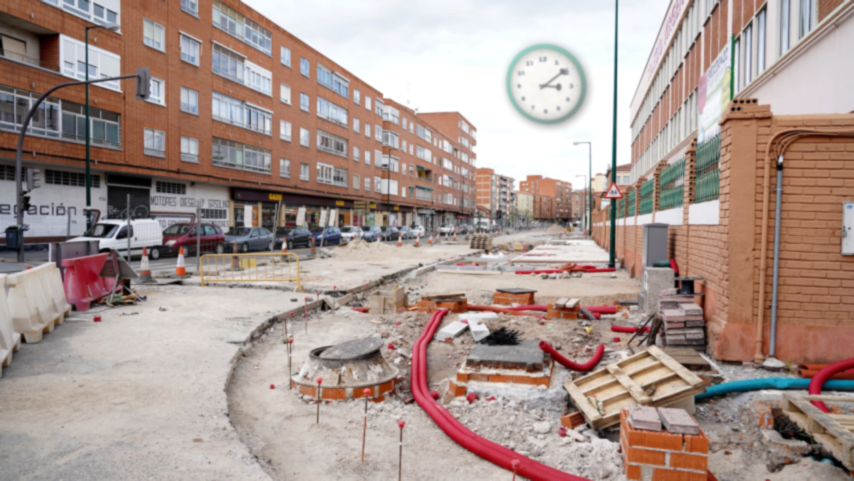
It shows 3:09
